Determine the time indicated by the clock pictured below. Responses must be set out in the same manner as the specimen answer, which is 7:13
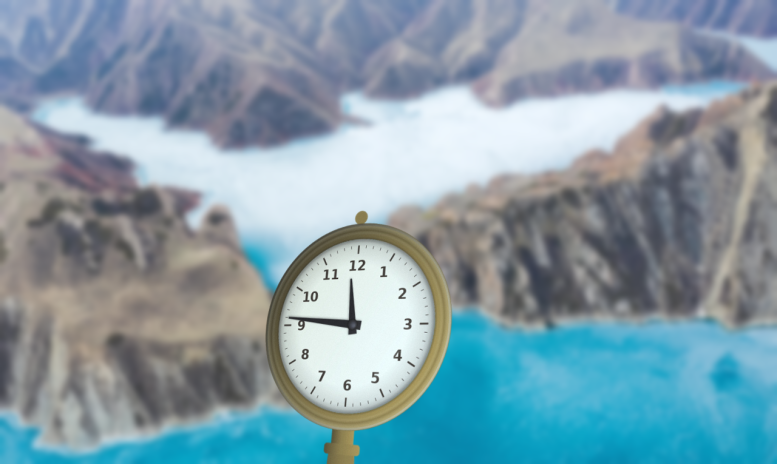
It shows 11:46
